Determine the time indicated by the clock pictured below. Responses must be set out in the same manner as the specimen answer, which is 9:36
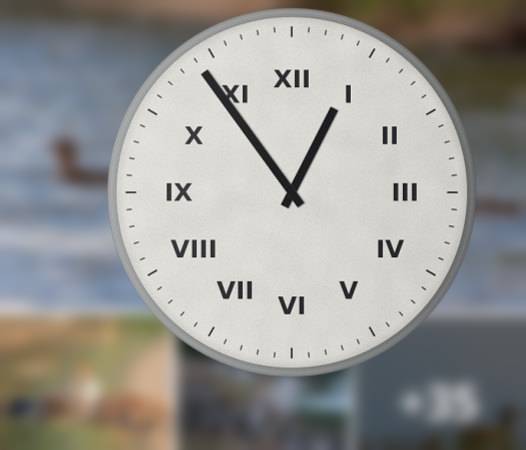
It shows 12:54
